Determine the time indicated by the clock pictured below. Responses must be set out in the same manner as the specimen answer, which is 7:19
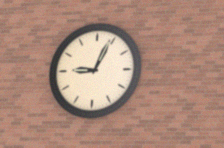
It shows 9:04
